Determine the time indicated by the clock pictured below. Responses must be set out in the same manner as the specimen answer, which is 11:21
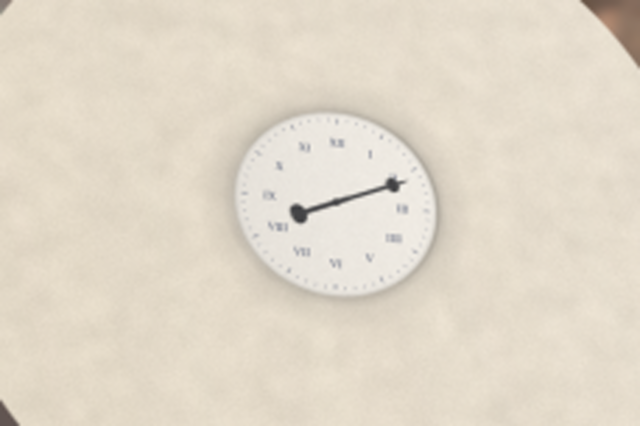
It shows 8:11
